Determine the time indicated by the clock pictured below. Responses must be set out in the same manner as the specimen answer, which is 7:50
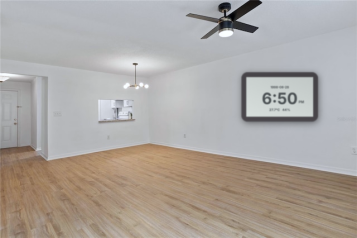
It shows 6:50
